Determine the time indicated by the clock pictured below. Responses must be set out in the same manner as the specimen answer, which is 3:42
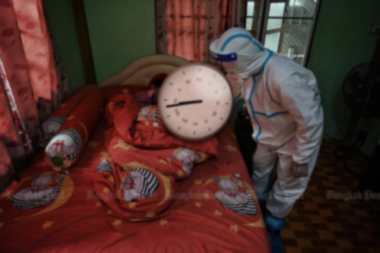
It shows 8:43
